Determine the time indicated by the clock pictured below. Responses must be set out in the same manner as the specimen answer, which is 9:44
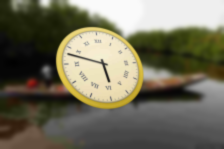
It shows 5:48
